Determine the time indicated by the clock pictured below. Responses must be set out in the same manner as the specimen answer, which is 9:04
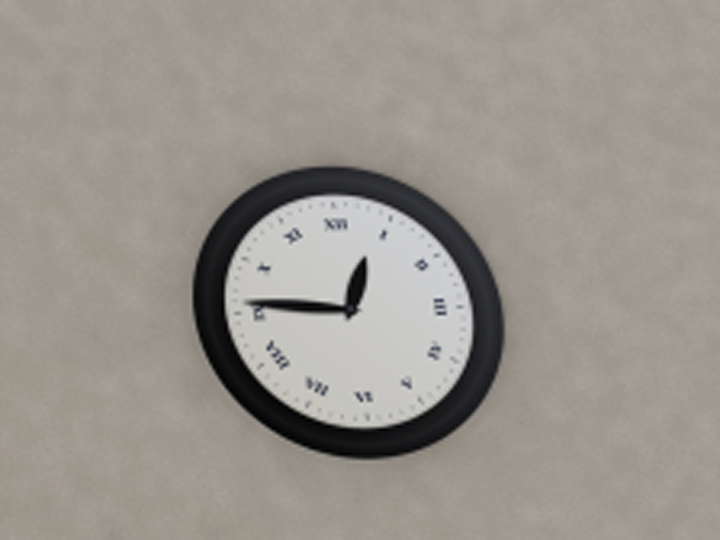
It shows 12:46
